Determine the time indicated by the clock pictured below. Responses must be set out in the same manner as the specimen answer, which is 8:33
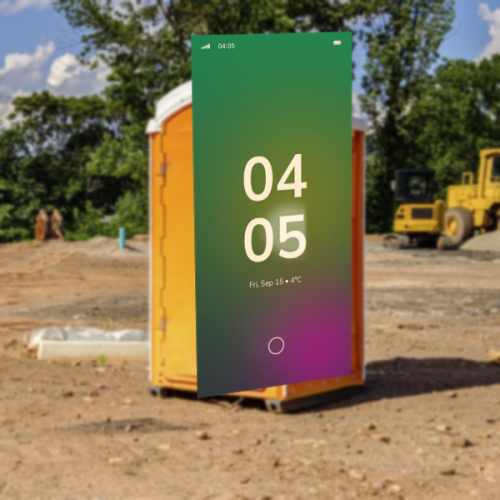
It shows 4:05
